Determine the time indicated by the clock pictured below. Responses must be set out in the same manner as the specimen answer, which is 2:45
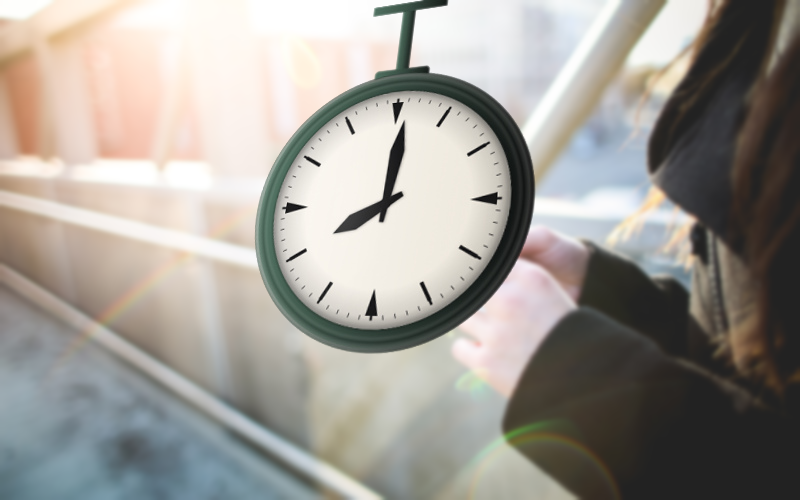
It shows 8:01
